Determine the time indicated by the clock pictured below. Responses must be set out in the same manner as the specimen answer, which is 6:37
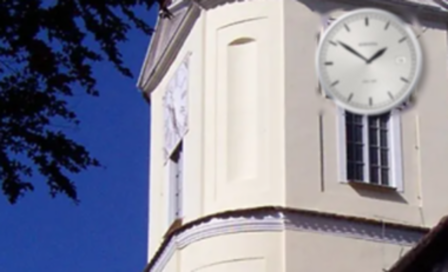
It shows 1:51
